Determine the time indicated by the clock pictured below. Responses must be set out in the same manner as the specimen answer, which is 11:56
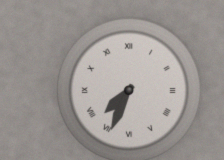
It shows 7:34
